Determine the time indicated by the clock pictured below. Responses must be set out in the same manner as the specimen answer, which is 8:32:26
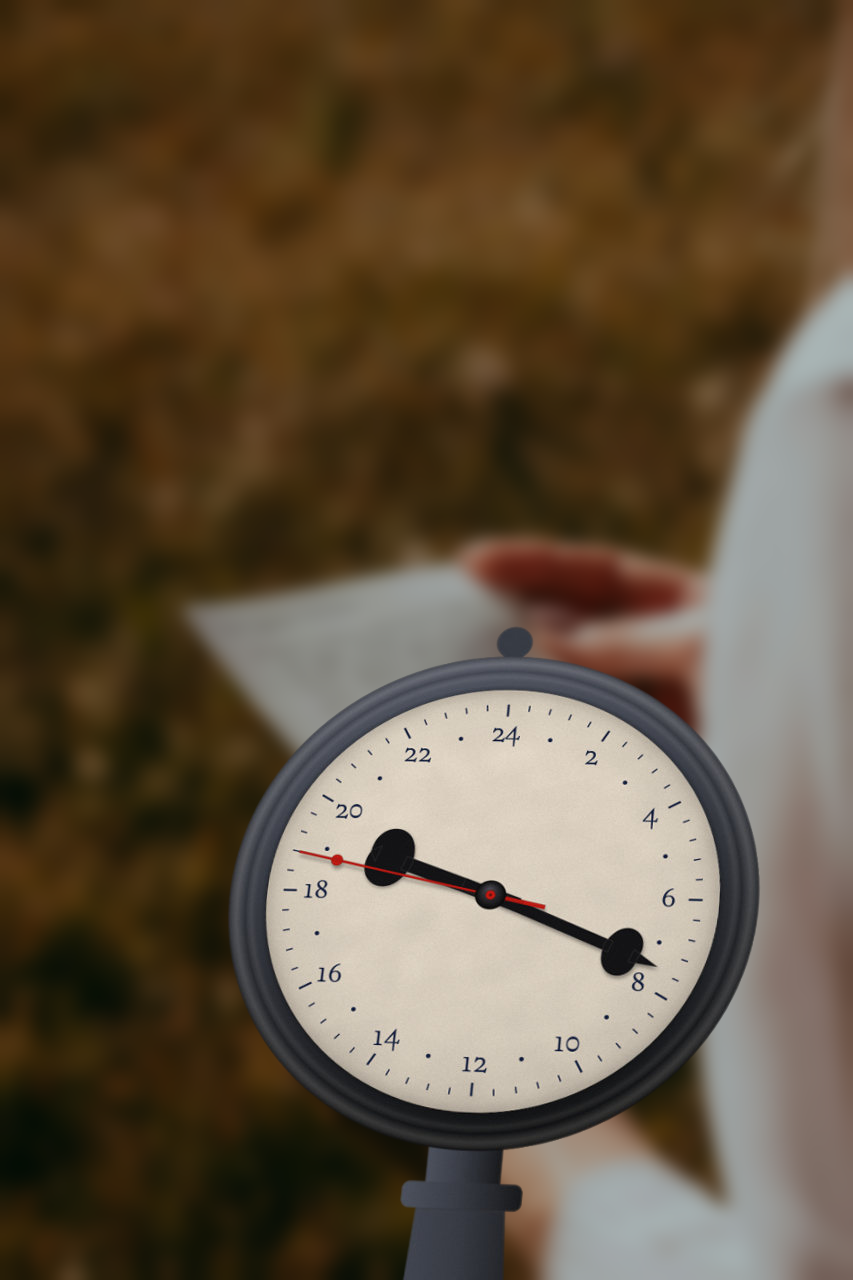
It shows 19:18:47
